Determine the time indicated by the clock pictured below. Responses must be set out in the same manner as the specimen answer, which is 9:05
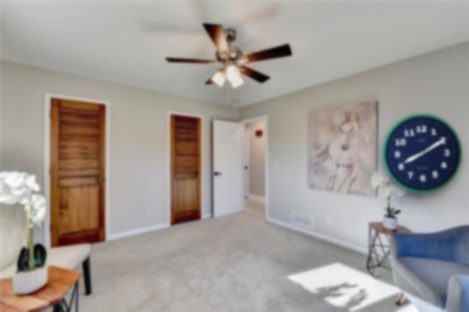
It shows 8:10
